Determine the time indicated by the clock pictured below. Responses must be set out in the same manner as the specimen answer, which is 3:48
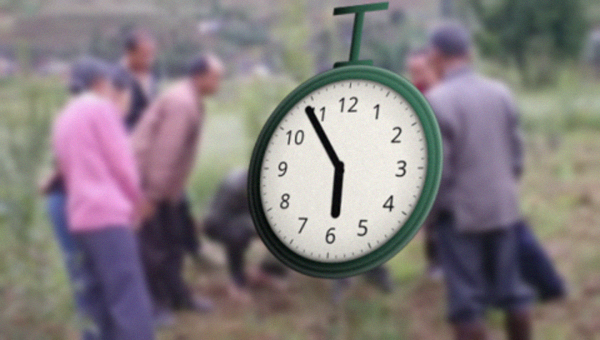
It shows 5:54
